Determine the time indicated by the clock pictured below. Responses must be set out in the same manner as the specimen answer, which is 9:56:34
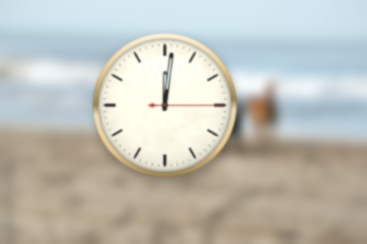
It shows 12:01:15
